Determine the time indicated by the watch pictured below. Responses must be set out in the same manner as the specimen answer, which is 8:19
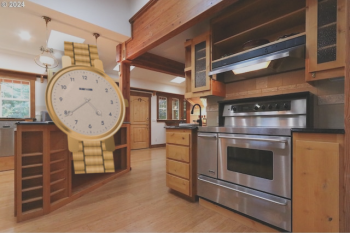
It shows 4:39
